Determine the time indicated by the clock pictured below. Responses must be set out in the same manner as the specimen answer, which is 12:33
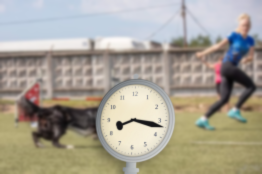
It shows 8:17
